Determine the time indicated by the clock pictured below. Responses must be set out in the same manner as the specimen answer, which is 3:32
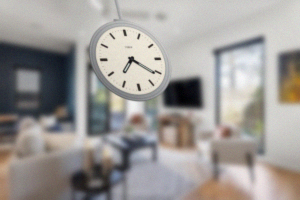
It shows 7:21
